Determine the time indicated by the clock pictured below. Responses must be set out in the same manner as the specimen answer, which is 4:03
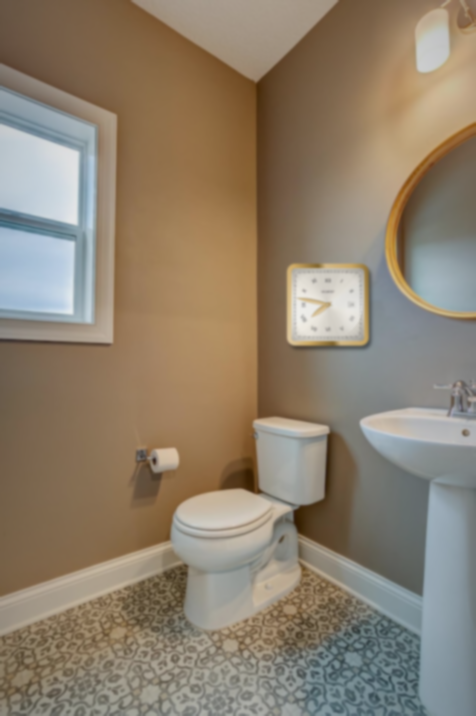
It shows 7:47
